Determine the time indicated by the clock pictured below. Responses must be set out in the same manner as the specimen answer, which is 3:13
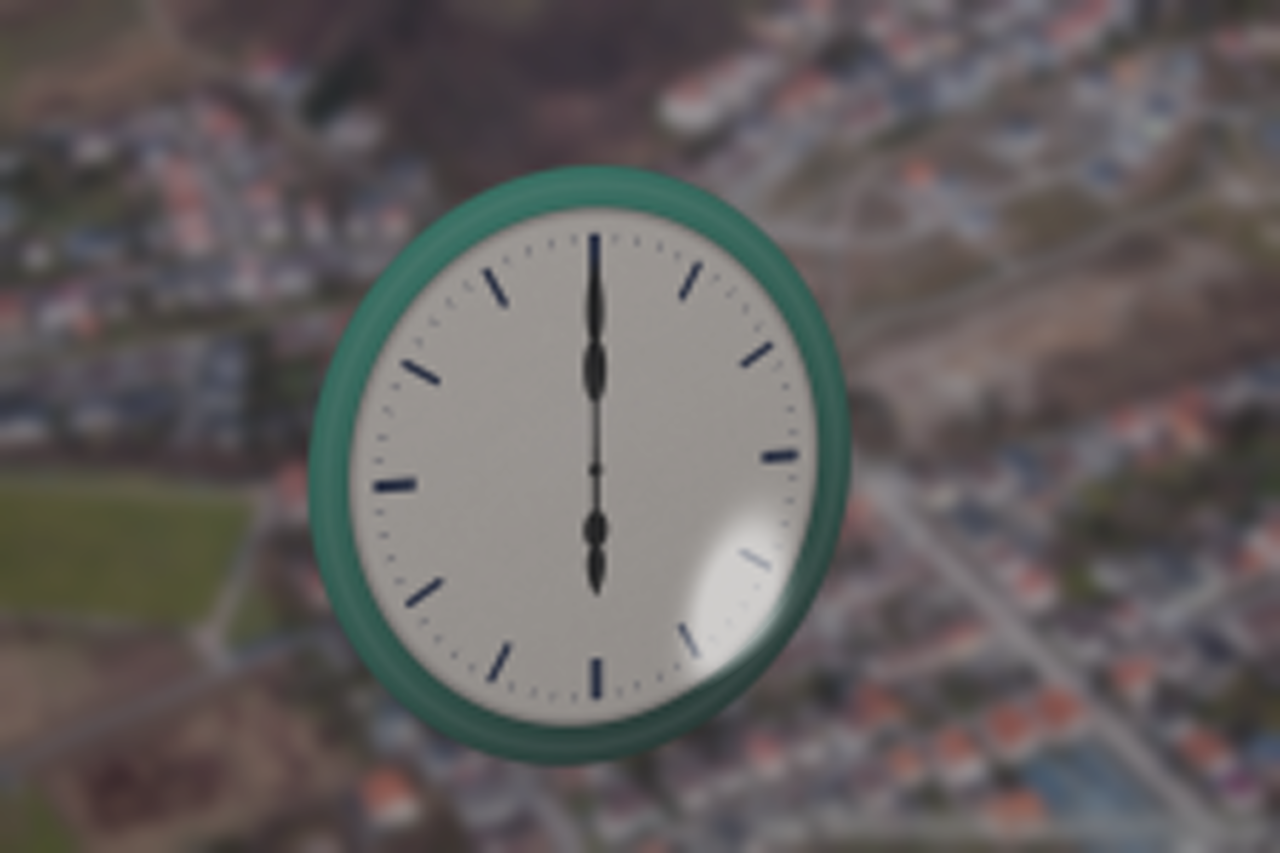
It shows 6:00
